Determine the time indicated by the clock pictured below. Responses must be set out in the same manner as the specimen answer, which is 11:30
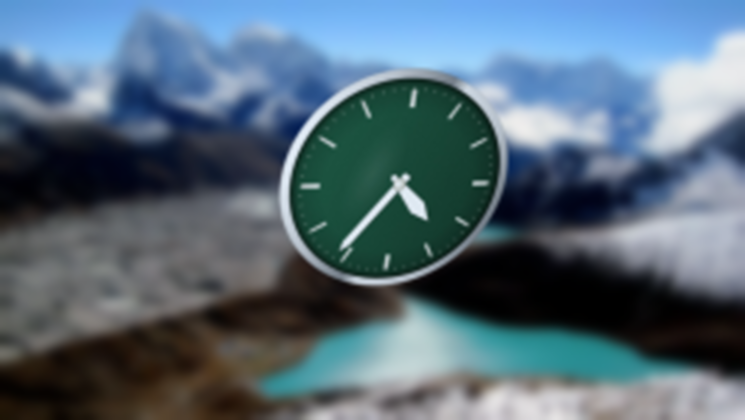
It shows 4:36
